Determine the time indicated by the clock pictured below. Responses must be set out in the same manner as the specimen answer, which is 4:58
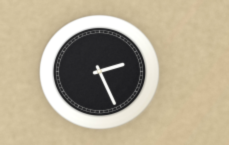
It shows 2:26
